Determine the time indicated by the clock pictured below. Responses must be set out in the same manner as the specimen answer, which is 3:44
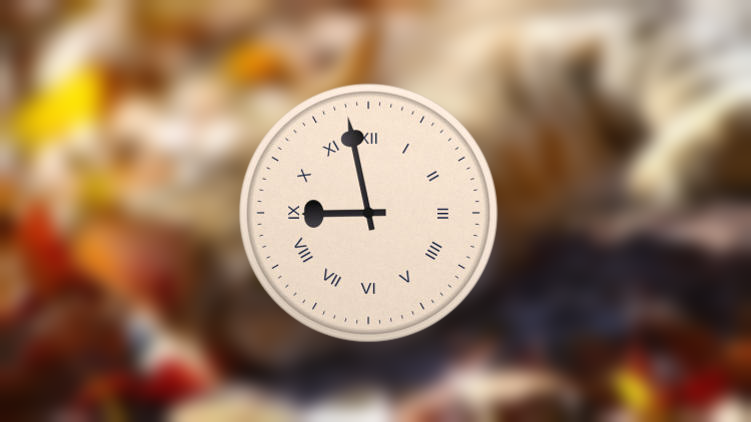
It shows 8:58
